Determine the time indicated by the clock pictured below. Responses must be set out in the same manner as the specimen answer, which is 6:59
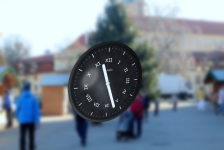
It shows 11:27
